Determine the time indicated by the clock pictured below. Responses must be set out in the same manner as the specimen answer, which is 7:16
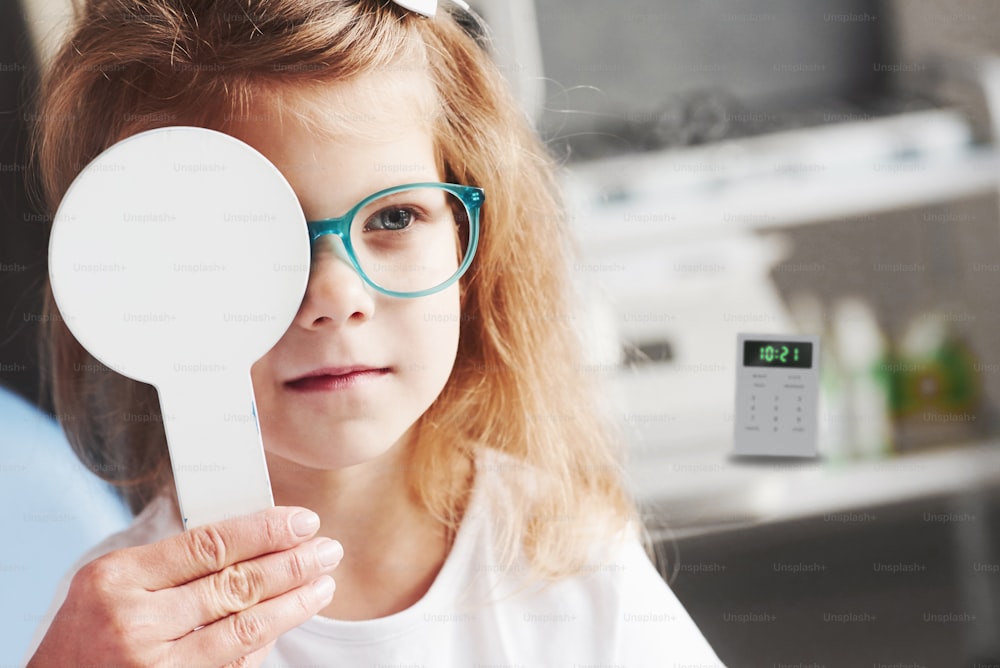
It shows 10:21
